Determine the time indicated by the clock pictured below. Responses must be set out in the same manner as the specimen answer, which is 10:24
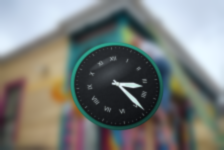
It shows 3:24
